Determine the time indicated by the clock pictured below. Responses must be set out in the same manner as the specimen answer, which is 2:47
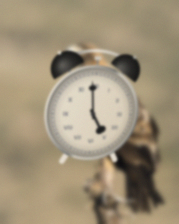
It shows 4:59
